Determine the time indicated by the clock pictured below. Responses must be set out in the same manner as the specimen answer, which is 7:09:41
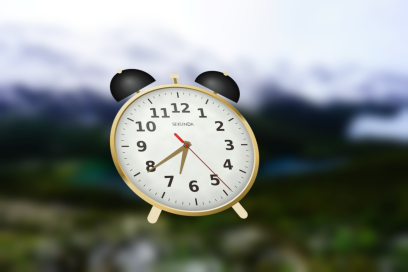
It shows 6:39:24
